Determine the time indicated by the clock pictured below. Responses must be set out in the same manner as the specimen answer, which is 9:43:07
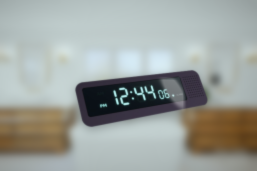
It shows 12:44:06
